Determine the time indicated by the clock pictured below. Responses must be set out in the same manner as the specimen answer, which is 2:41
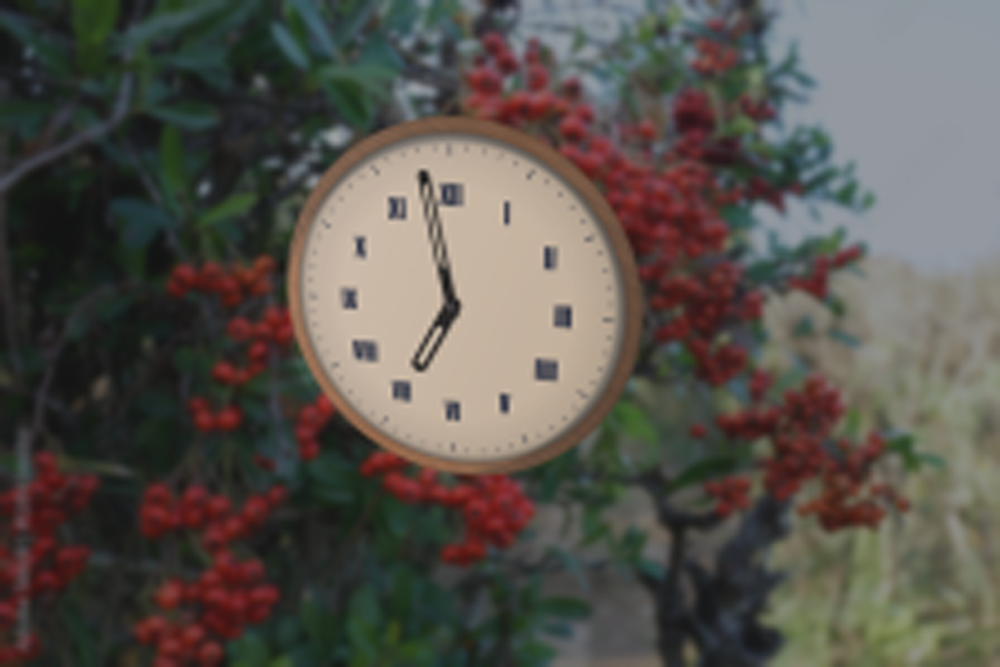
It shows 6:58
